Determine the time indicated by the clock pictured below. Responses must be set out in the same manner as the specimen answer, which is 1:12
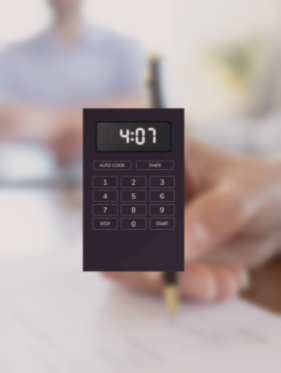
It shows 4:07
